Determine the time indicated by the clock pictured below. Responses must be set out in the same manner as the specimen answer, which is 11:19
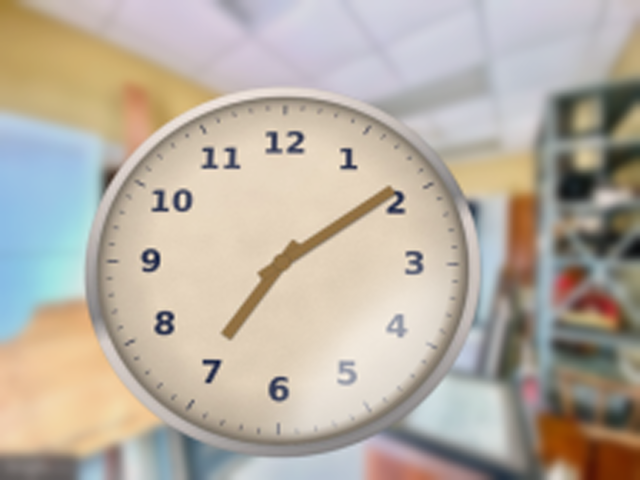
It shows 7:09
